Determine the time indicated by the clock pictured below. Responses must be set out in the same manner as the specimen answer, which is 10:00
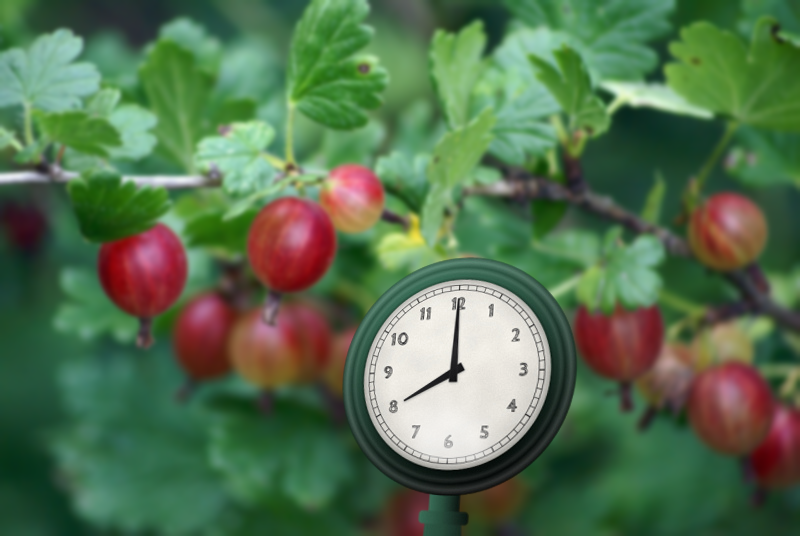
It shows 8:00
